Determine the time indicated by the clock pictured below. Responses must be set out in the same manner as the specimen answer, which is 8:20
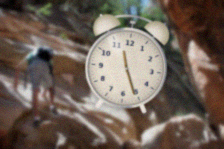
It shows 11:26
